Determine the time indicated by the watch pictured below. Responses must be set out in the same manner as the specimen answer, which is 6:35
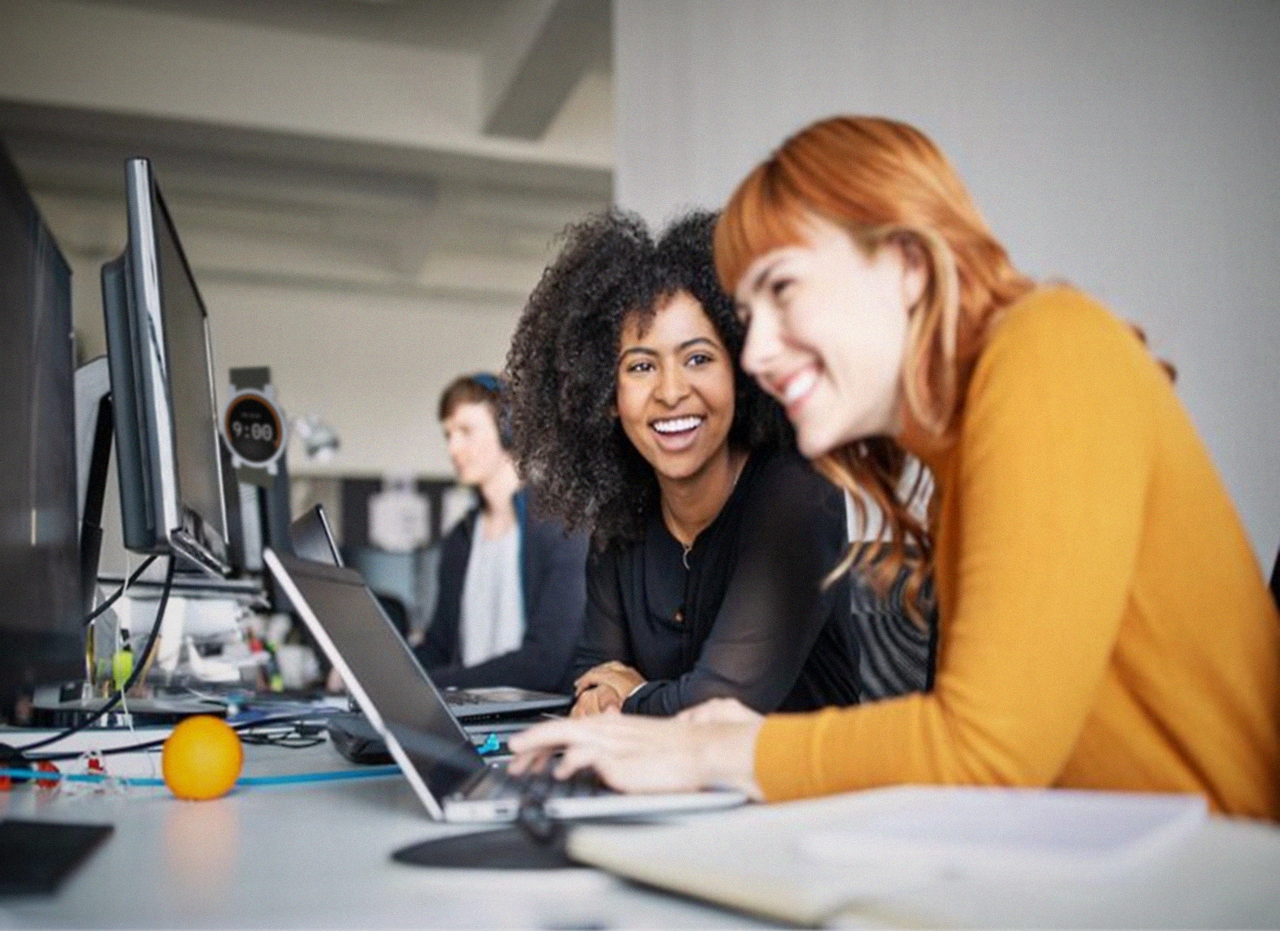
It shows 9:00
